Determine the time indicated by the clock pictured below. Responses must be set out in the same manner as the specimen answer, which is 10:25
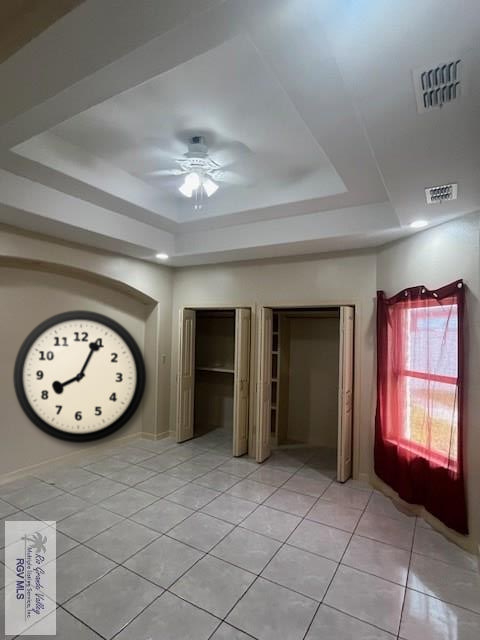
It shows 8:04
